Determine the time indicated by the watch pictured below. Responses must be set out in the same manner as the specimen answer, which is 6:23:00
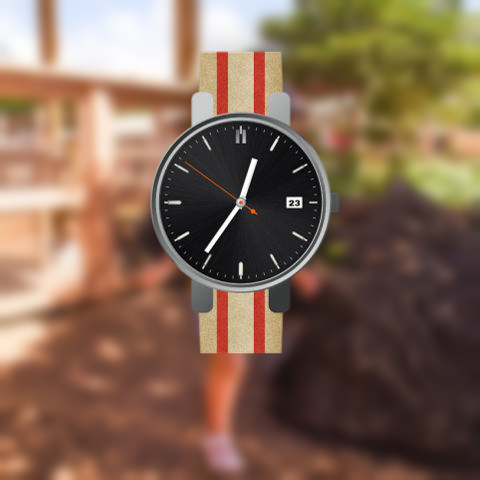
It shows 12:35:51
